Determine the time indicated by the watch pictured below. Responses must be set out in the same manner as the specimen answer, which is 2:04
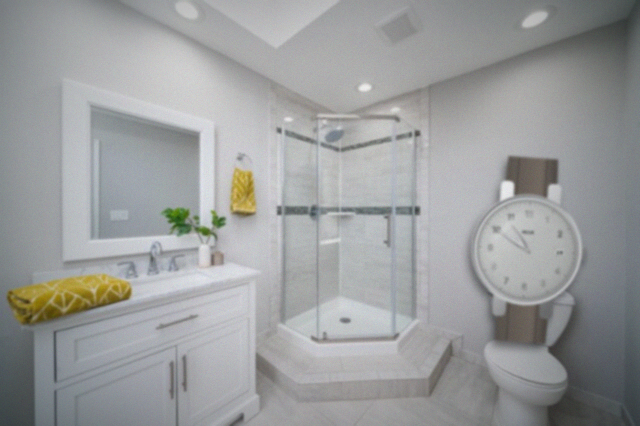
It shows 10:50
